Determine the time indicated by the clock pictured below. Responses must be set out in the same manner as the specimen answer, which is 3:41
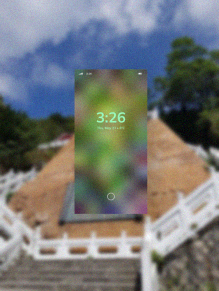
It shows 3:26
